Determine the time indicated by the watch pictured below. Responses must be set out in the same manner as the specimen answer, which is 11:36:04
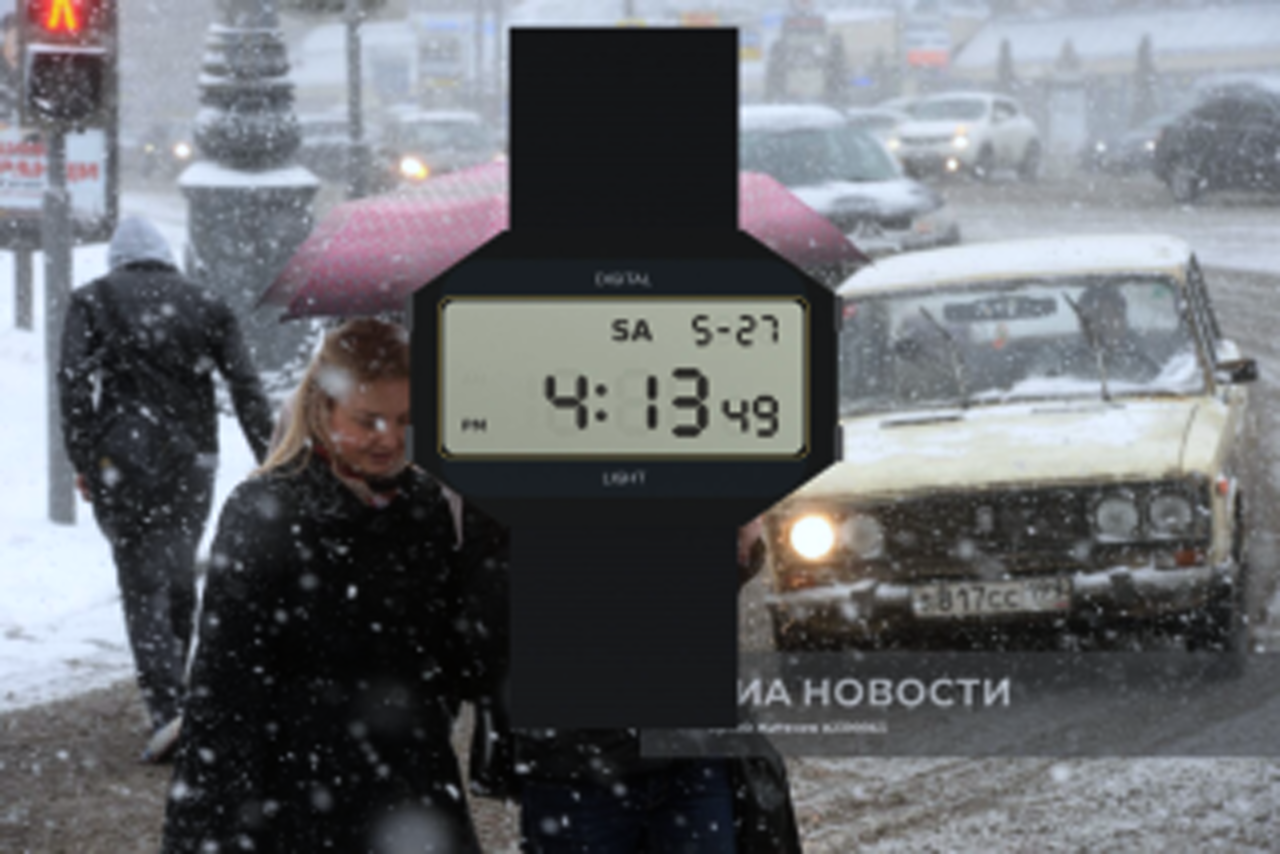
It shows 4:13:49
